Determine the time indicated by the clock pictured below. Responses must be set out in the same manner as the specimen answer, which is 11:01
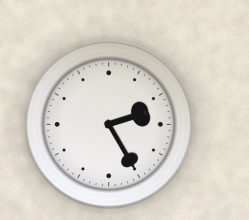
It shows 2:25
